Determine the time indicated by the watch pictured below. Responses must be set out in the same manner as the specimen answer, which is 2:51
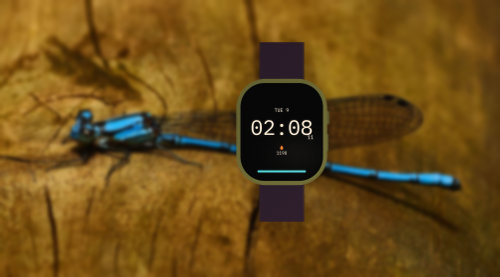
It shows 2:08
